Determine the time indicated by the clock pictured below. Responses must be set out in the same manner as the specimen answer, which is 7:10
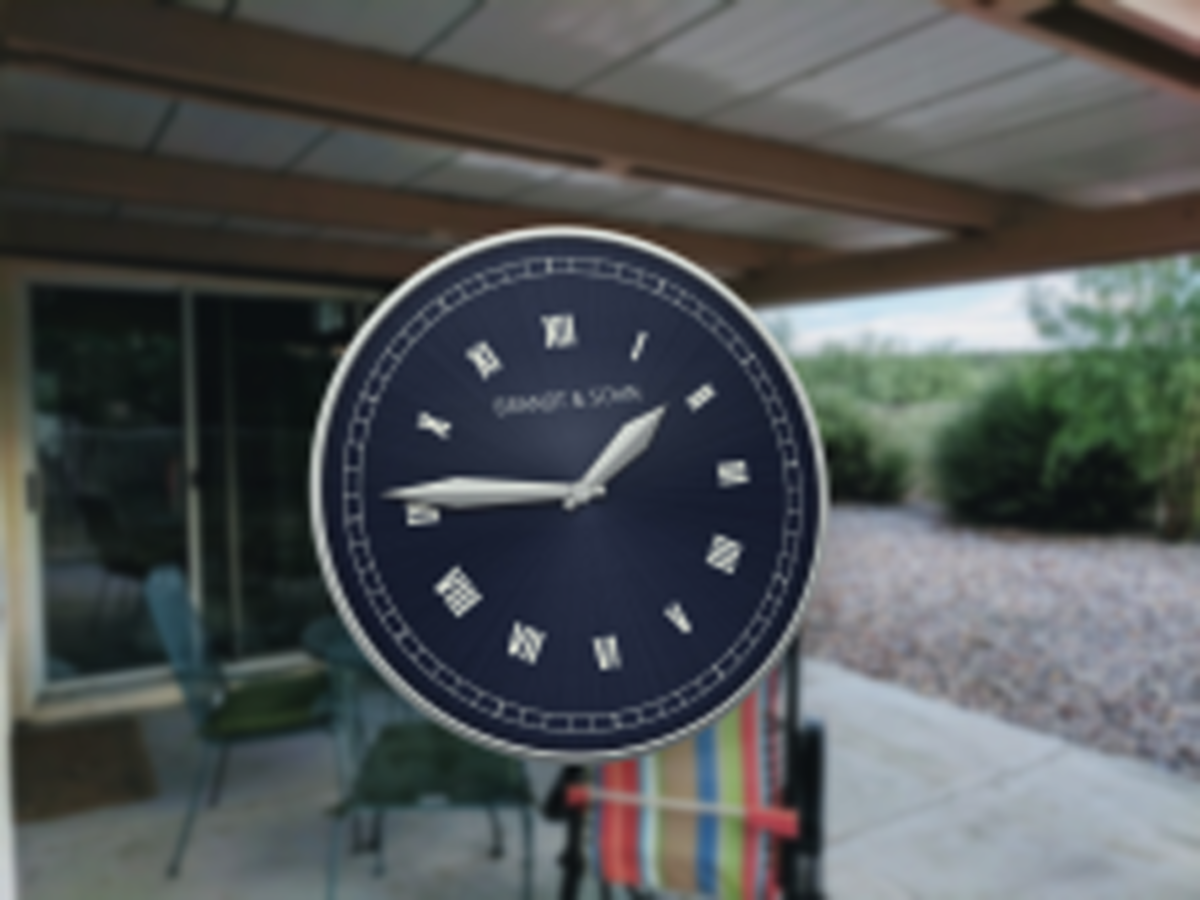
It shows 1:46
